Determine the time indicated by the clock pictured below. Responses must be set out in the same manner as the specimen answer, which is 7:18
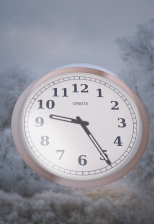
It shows 9:25
